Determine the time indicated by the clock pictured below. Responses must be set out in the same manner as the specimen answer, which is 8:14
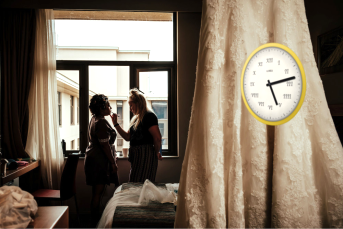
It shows 5:13
